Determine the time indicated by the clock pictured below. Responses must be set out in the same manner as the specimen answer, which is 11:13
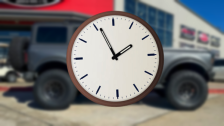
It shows 1:56
